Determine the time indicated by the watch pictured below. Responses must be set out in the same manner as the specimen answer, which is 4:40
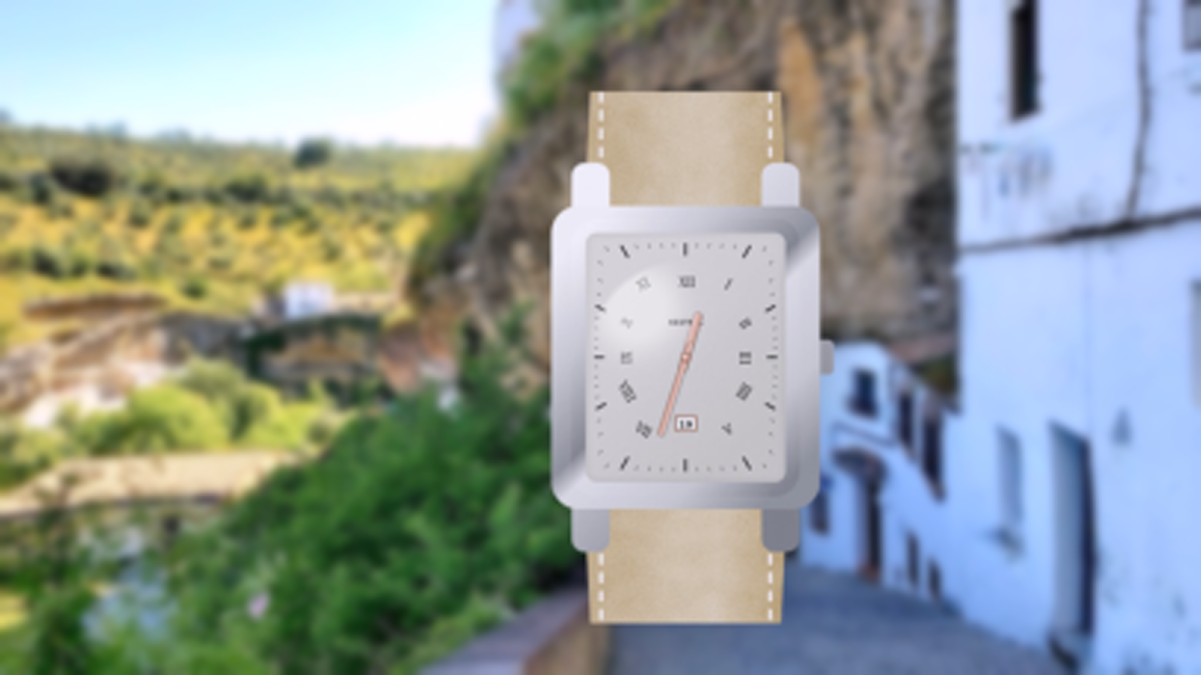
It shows 12:33
